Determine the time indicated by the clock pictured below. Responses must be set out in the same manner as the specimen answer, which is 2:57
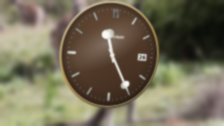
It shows 11:25
